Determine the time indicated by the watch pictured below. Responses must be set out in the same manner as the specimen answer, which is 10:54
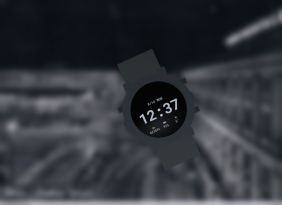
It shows 12:37
